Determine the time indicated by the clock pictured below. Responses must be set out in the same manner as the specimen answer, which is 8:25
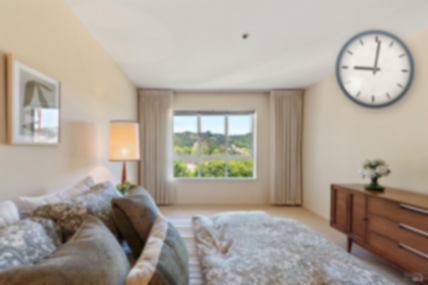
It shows 9:01
